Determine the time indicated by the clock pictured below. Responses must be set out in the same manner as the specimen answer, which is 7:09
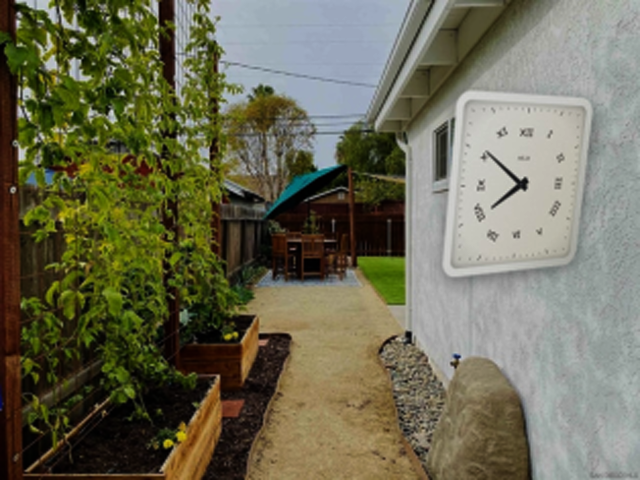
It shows 7:51
